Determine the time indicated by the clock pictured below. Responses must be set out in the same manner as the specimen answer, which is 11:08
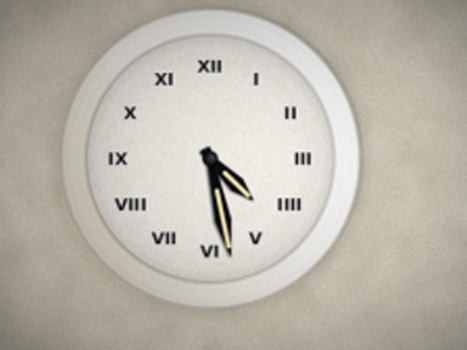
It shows 4:28
